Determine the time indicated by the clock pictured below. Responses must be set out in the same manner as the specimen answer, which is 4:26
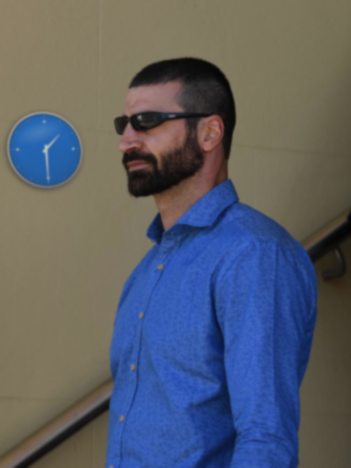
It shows 1:30
